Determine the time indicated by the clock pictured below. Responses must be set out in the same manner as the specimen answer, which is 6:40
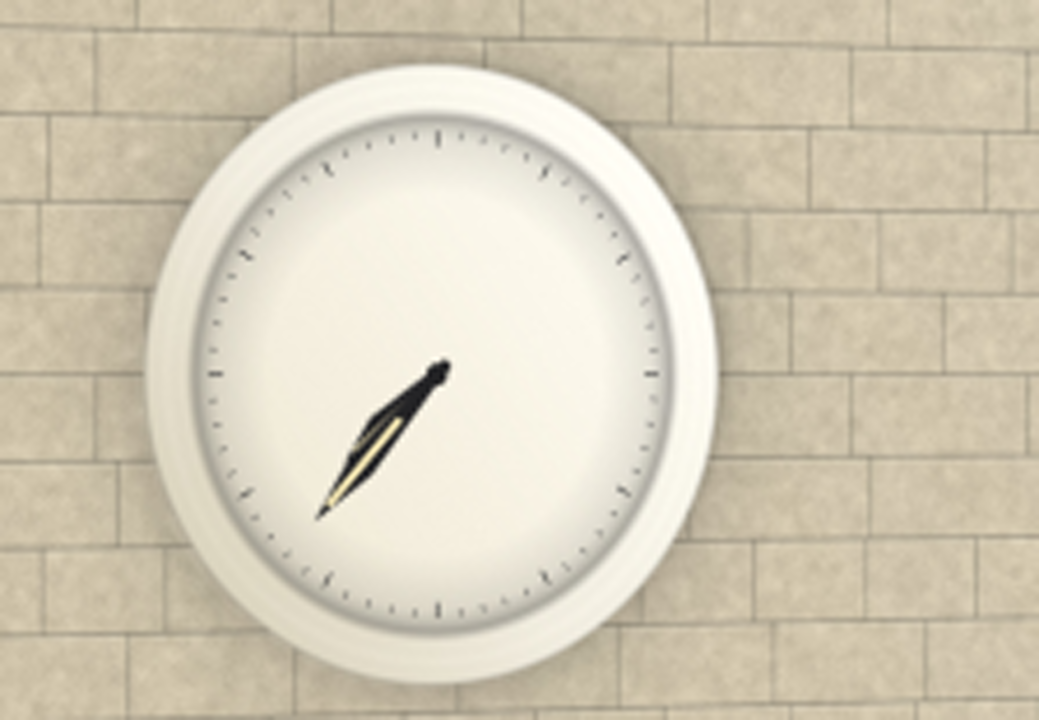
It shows 7:37
